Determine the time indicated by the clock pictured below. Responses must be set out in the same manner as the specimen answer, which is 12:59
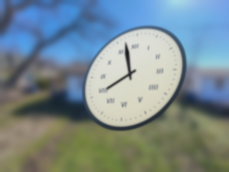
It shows 7:57
